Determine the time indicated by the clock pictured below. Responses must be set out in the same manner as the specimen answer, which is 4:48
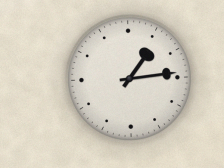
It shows 1:14
